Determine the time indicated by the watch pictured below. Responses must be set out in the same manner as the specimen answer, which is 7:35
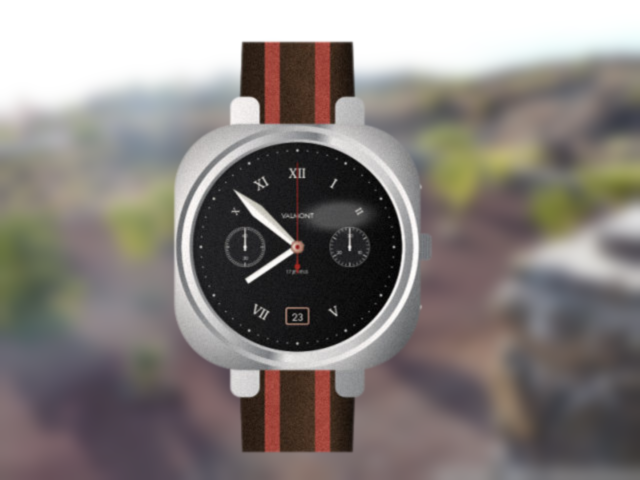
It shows 7:52
